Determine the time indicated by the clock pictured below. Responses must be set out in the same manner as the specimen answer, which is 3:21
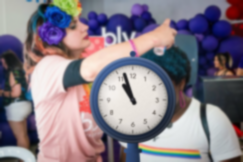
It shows 10:57
